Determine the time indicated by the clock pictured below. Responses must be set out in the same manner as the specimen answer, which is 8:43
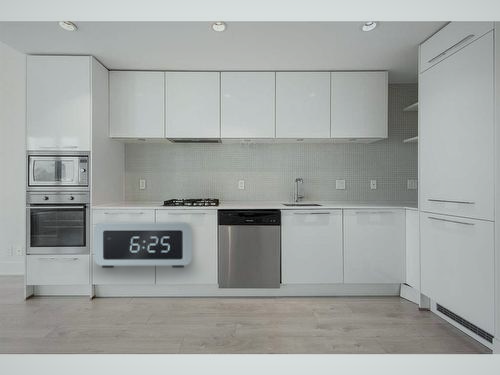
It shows 6:25
